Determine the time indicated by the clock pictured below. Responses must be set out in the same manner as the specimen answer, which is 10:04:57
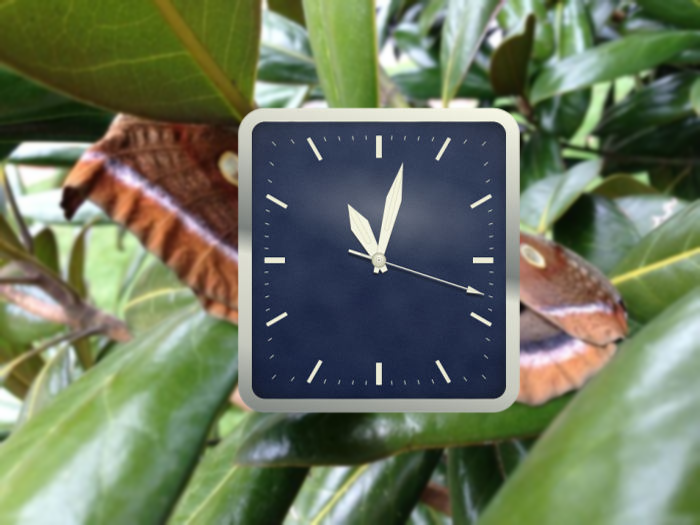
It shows 11:02:18
